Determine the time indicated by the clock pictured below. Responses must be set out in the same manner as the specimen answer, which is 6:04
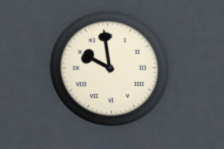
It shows 9:59
